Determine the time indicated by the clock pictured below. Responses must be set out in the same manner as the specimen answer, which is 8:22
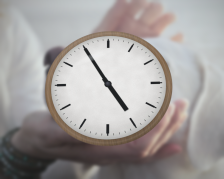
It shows 4:55
